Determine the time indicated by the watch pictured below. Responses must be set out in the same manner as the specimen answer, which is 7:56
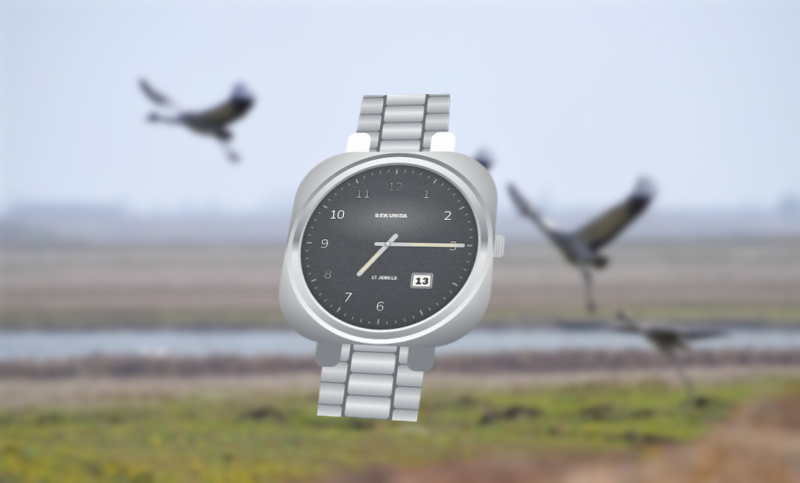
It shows 7:15
